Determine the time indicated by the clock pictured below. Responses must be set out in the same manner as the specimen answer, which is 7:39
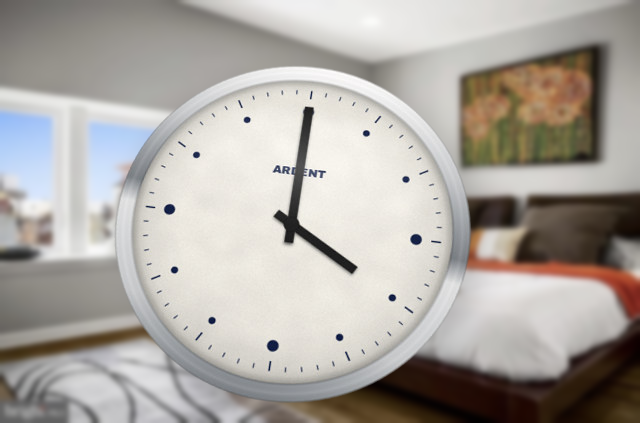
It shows 4:00
